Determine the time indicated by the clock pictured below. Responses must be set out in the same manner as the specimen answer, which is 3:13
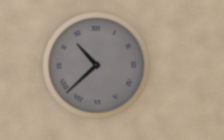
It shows 10:38
